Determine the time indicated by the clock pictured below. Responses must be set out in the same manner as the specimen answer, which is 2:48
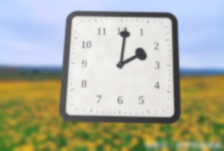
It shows 2:01
